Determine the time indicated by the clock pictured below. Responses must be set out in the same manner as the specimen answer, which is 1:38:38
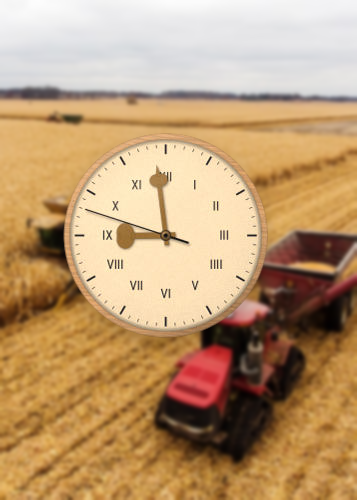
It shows 8:58:48
